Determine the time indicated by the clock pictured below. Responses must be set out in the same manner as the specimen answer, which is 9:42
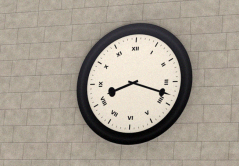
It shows 8:18
